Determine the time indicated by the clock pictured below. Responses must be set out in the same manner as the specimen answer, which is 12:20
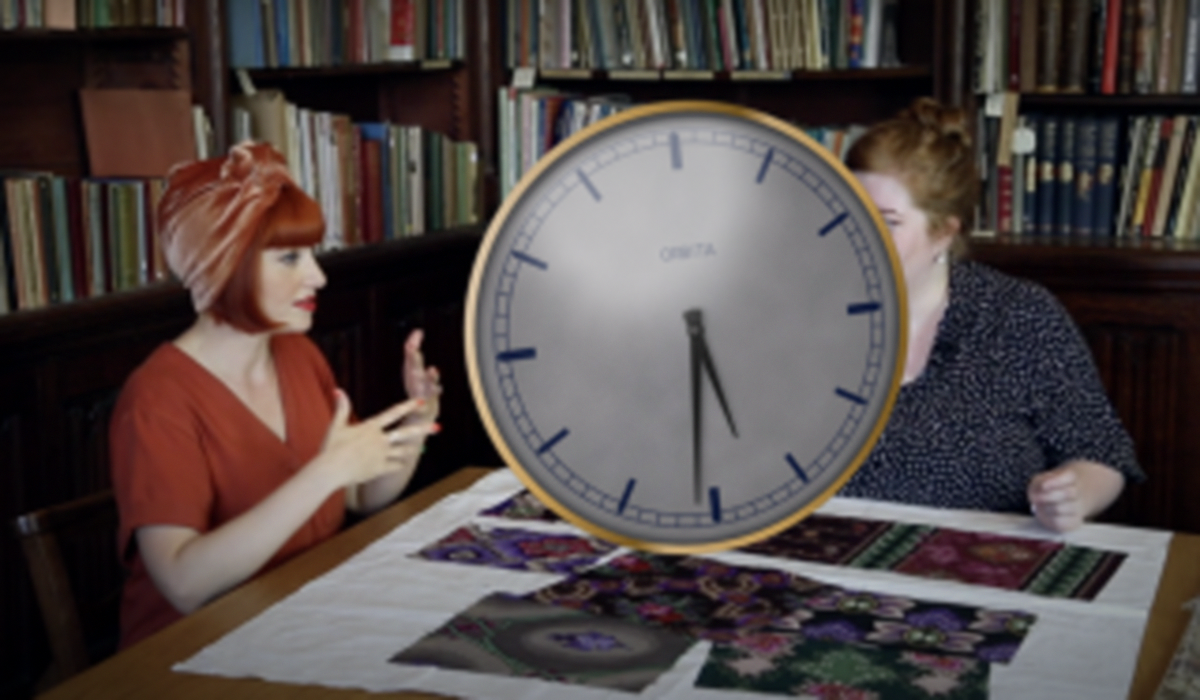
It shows 5:31
